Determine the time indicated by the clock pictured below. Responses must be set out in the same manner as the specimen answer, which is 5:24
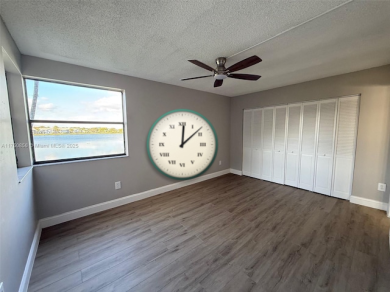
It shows 12:08
